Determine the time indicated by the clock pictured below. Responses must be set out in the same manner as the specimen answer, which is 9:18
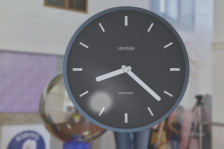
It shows 8:22
